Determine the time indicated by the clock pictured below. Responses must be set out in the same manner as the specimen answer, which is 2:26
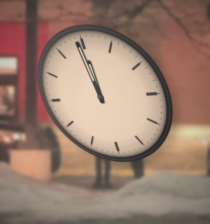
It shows 11:59
